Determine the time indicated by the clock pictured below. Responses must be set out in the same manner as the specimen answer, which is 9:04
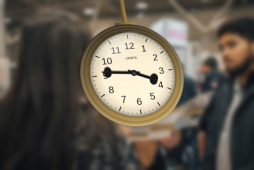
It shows 3:46
